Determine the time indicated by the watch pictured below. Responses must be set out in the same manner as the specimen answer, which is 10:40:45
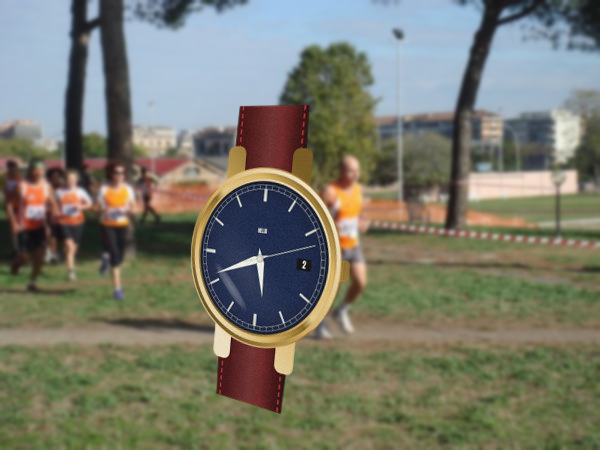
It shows 5:41:12
